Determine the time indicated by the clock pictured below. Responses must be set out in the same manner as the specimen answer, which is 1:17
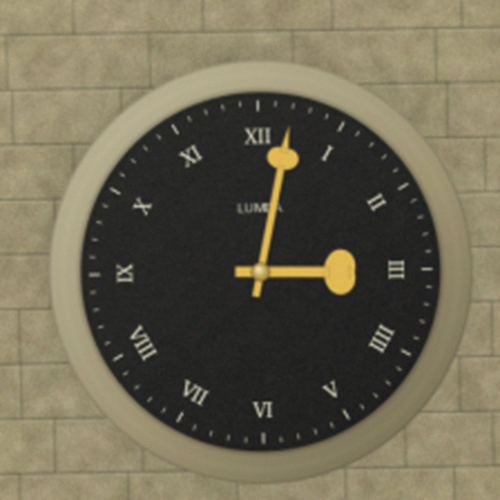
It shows 3:02
